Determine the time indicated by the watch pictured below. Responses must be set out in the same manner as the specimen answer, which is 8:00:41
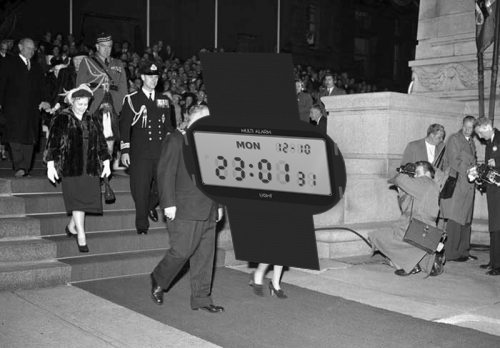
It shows 23:01:31
